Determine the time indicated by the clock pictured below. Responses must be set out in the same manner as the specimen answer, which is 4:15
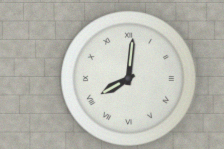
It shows 8:01
